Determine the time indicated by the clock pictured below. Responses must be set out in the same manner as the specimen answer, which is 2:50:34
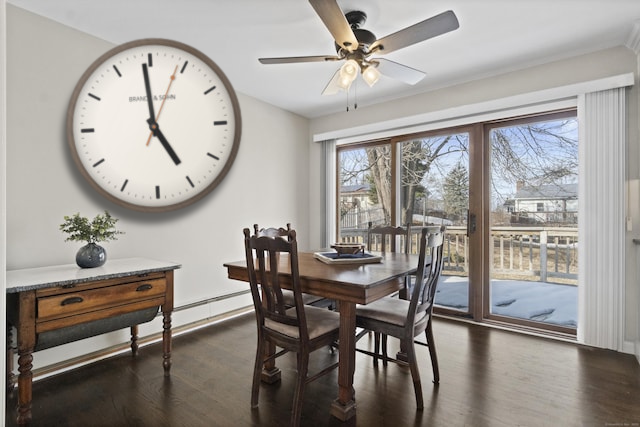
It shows 4:59:04
